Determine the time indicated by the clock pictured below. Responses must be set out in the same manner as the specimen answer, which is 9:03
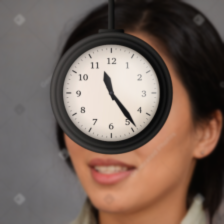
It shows 11:24
